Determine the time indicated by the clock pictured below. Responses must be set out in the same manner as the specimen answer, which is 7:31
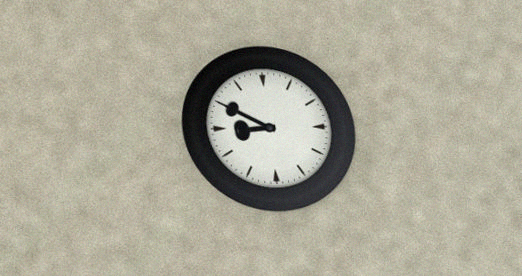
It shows 8:50
